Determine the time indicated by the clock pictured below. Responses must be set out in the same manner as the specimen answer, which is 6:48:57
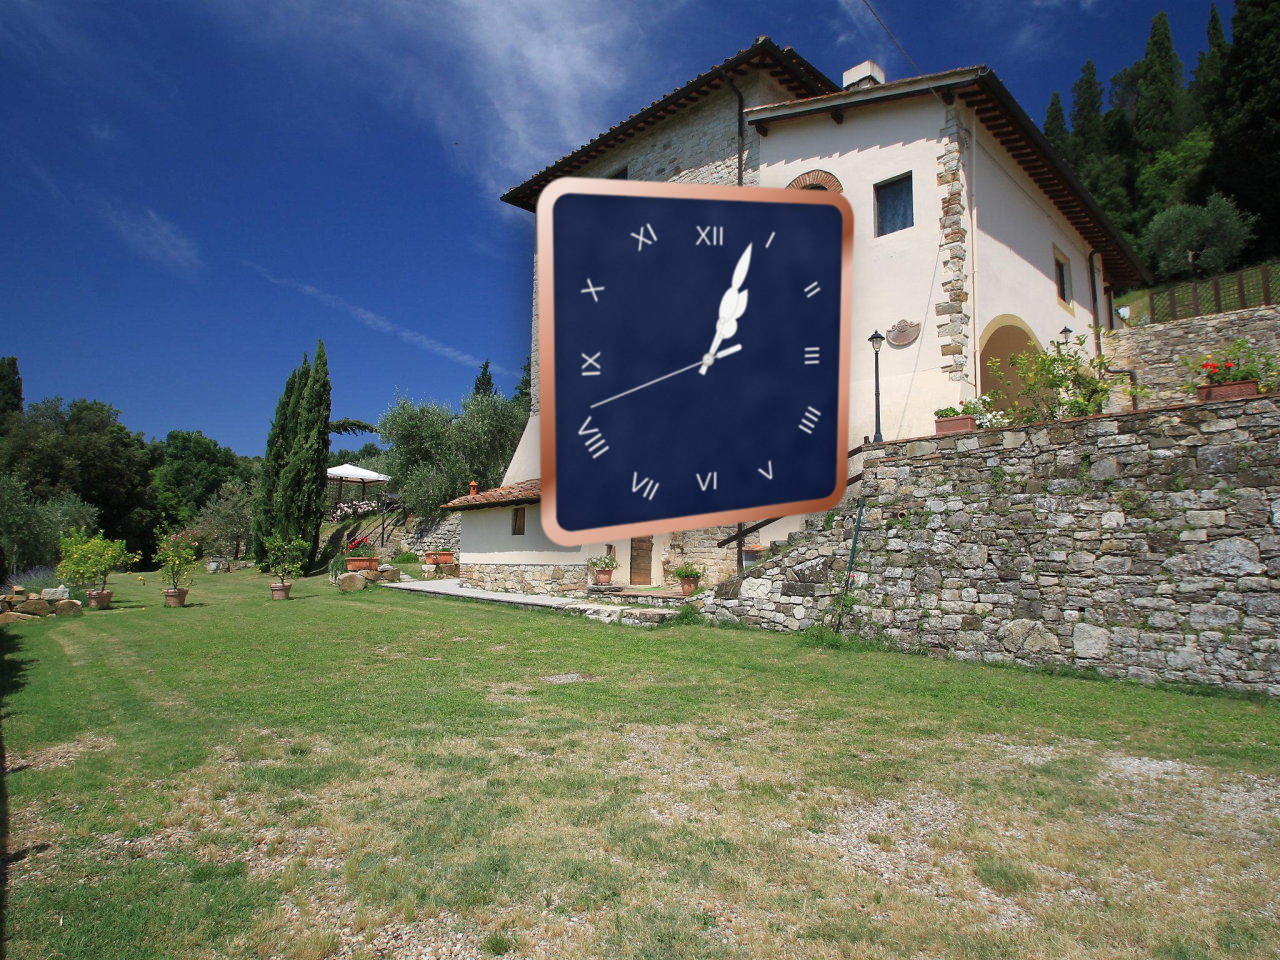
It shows 1:03:42
